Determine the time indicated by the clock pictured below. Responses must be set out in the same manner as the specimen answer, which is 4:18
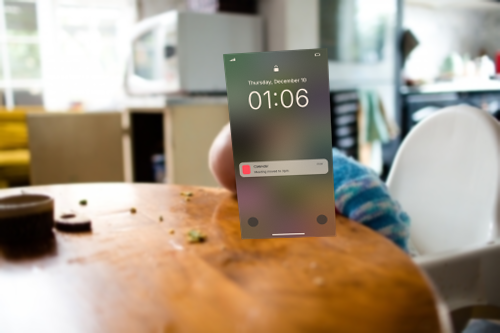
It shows 1:06
